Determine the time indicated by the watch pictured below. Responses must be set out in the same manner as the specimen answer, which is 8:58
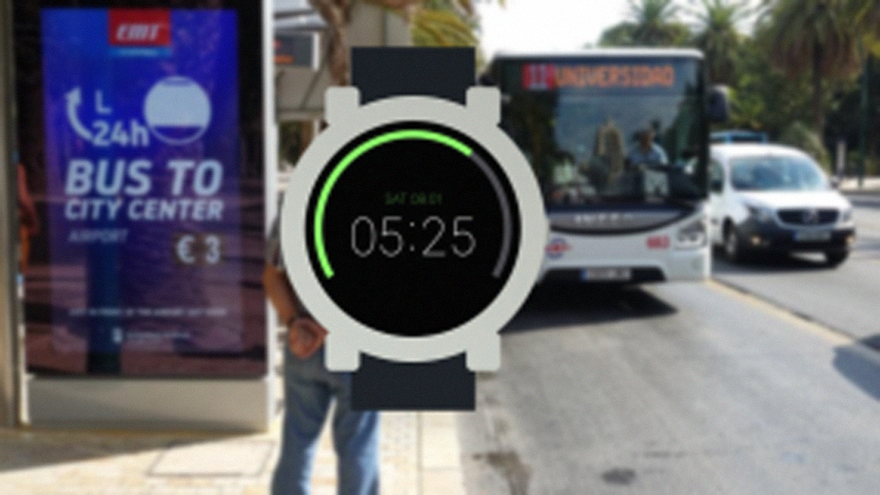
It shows 5:25
